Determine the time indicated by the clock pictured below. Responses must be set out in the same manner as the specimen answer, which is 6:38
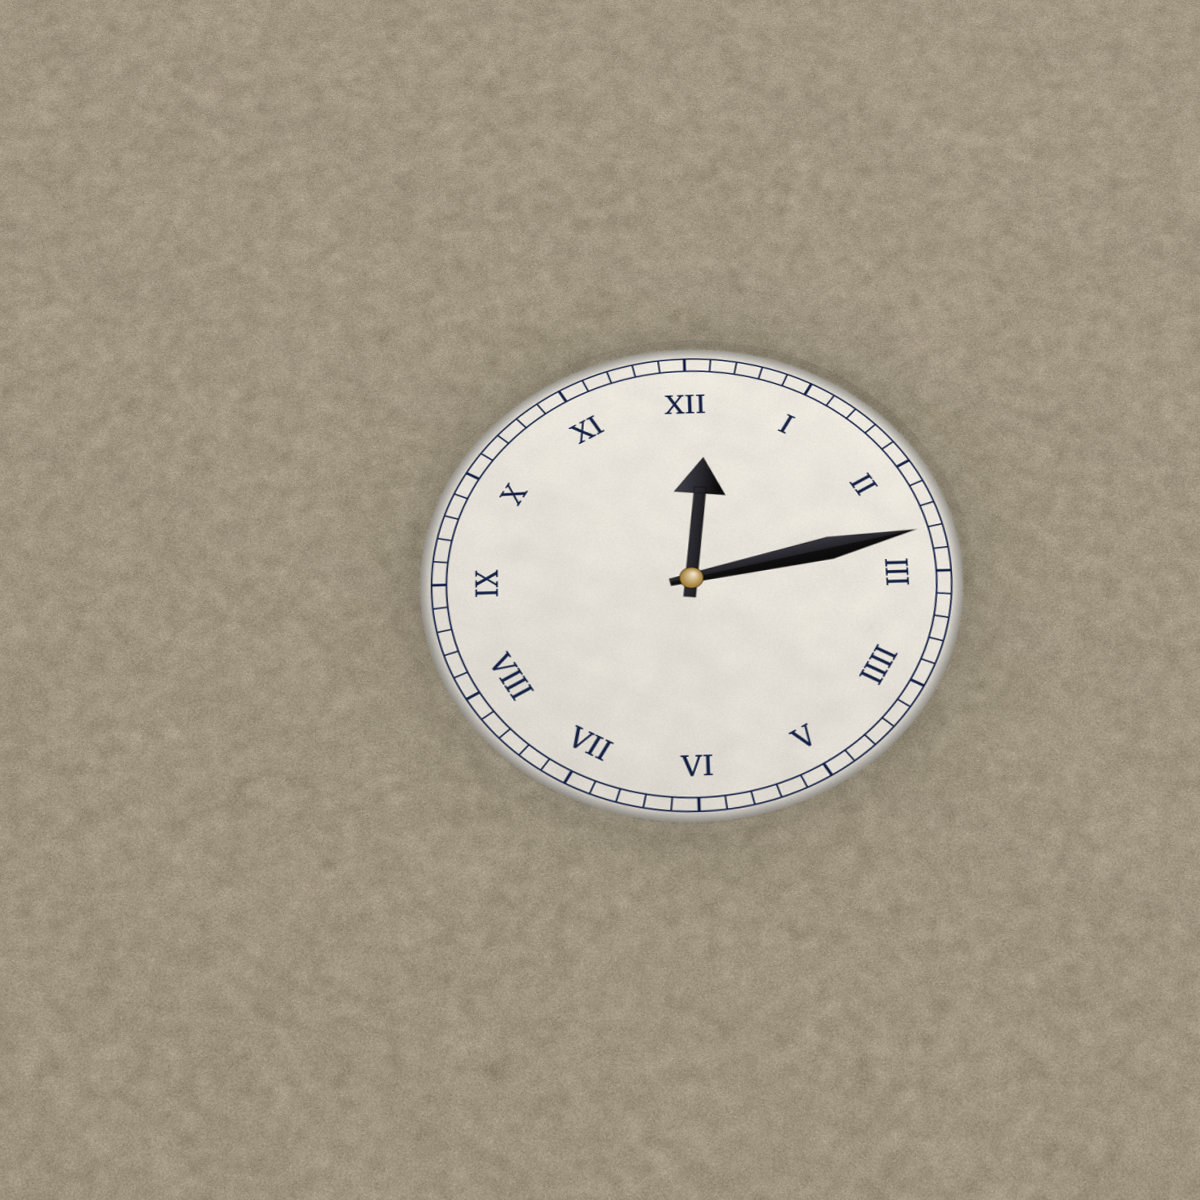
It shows 12:13
